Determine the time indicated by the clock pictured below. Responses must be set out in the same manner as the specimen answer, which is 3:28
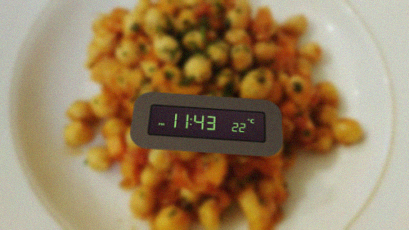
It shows 11:43
